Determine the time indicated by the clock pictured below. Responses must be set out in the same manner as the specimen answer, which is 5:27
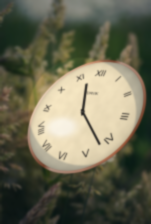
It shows 11:22
